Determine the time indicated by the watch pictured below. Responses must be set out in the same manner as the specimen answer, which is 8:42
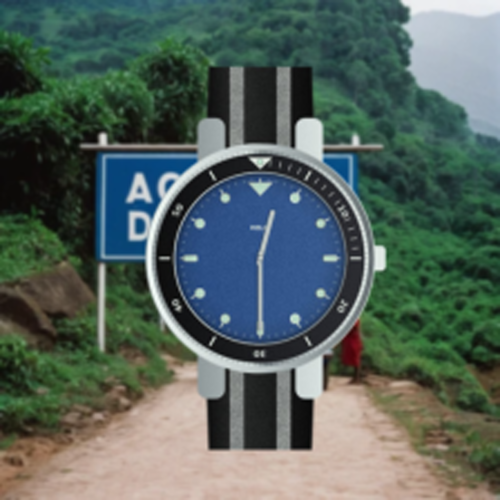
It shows 12:30
